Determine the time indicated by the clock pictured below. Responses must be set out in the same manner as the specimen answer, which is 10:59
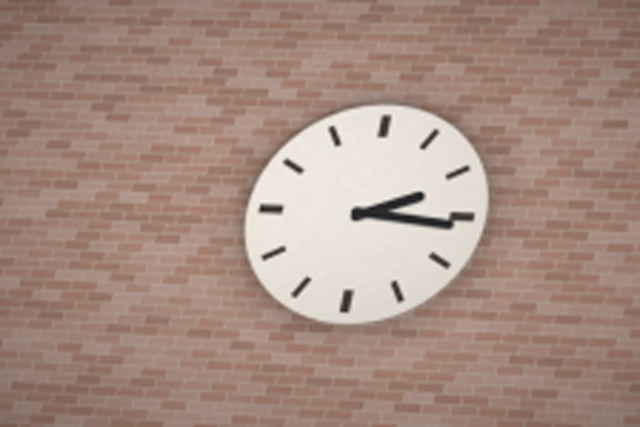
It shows 2:16
